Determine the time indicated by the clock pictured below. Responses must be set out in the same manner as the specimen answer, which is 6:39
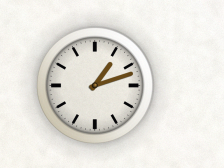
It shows 1:12
